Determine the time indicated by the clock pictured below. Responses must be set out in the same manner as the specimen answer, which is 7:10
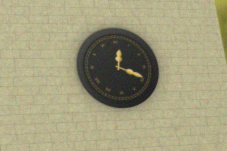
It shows 12:19
